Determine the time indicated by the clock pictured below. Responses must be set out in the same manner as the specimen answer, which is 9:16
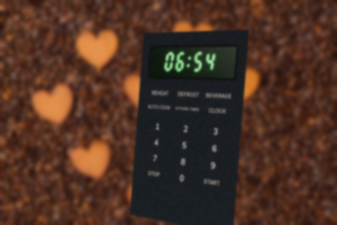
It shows 6:54
